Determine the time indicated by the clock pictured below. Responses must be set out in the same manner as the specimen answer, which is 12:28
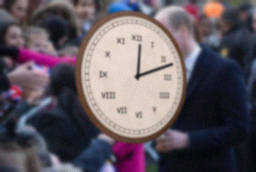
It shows 12:12
